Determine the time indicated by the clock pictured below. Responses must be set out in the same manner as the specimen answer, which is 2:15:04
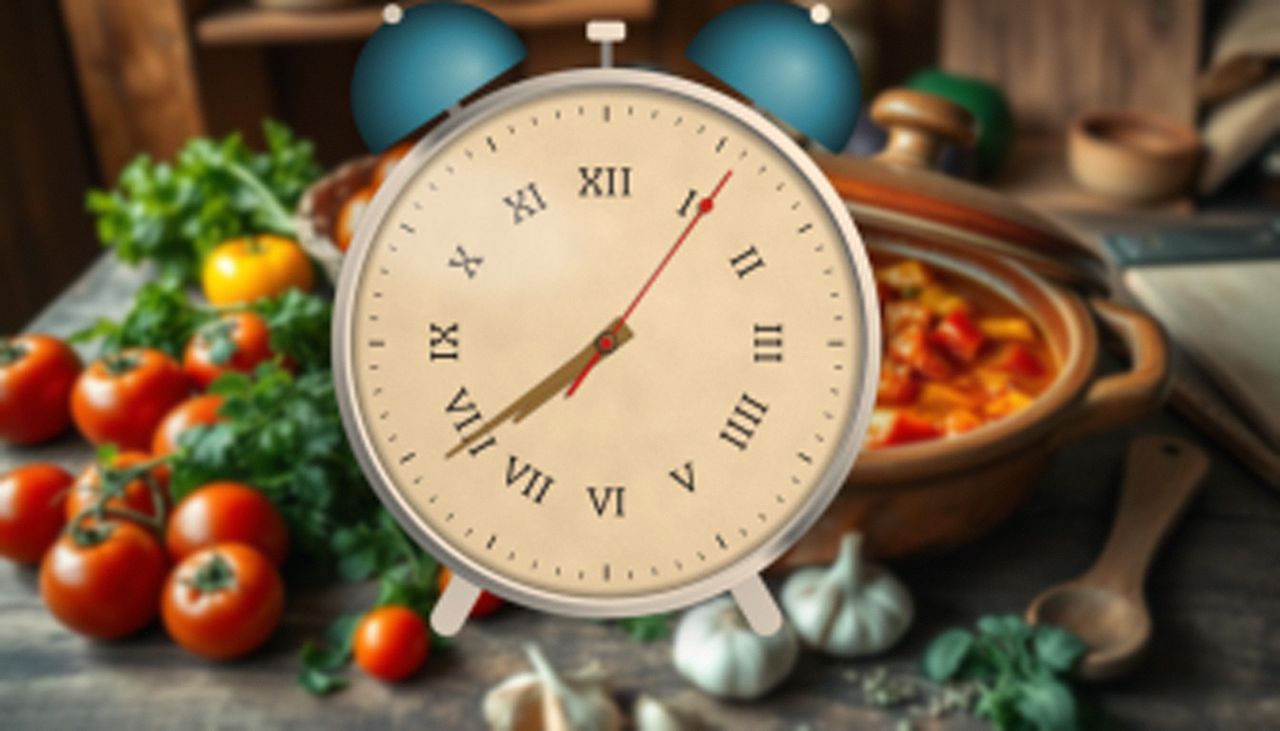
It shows 7:39:06
